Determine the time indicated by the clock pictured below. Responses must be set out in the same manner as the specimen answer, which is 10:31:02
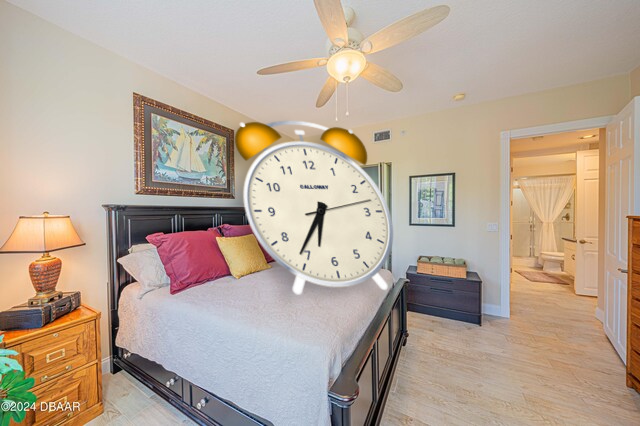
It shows 6:36:13
